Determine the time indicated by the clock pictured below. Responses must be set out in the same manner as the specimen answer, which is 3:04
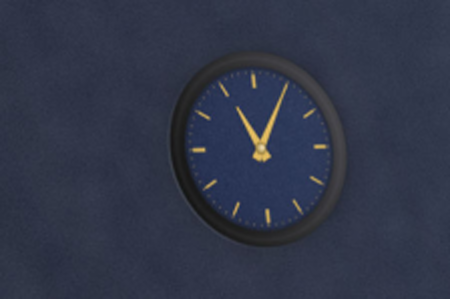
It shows 11:05
